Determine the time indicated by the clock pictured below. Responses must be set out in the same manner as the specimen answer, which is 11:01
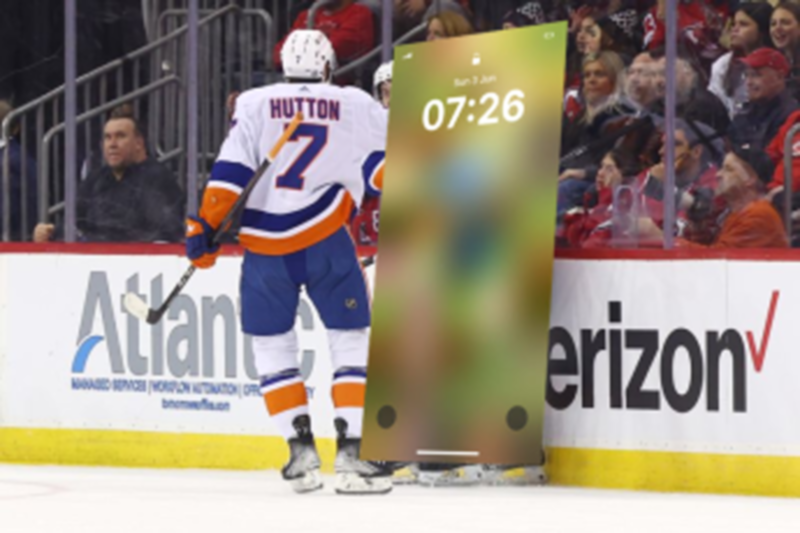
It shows 7:26
